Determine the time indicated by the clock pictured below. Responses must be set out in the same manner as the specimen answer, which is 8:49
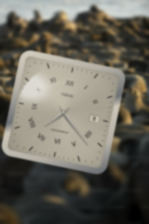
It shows 7:22
